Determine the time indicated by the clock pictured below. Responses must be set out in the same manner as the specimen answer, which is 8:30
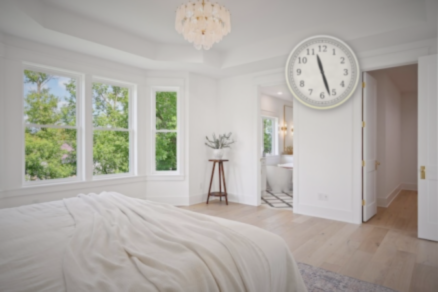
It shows 11:27
